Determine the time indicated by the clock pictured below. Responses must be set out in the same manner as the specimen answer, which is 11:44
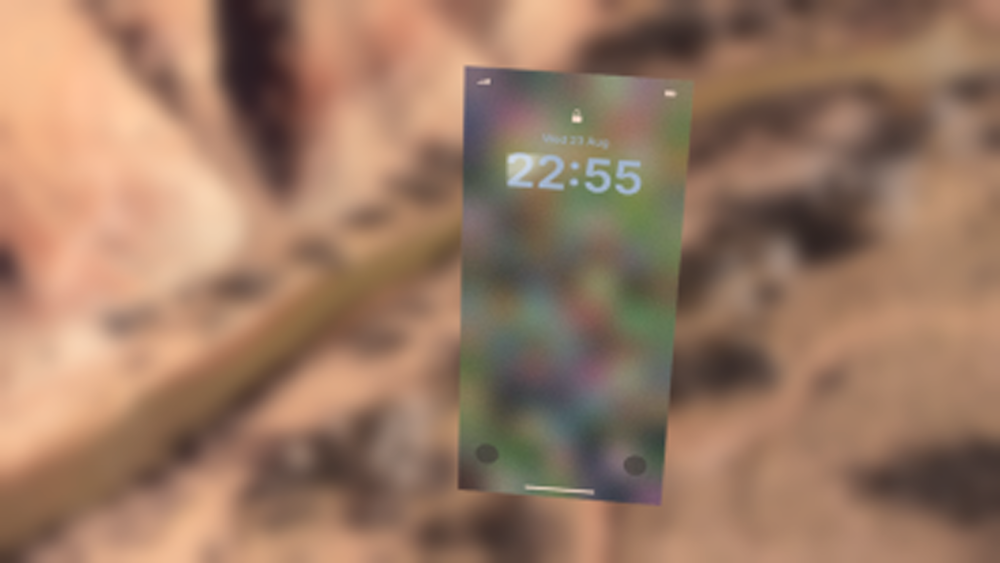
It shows 22:55
